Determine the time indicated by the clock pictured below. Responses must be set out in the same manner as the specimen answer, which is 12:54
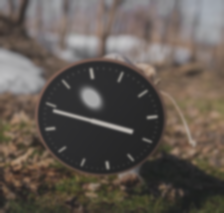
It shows 3:49
